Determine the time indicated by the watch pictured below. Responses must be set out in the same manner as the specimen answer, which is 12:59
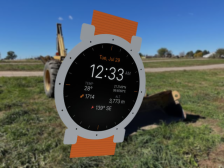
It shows 12:33
